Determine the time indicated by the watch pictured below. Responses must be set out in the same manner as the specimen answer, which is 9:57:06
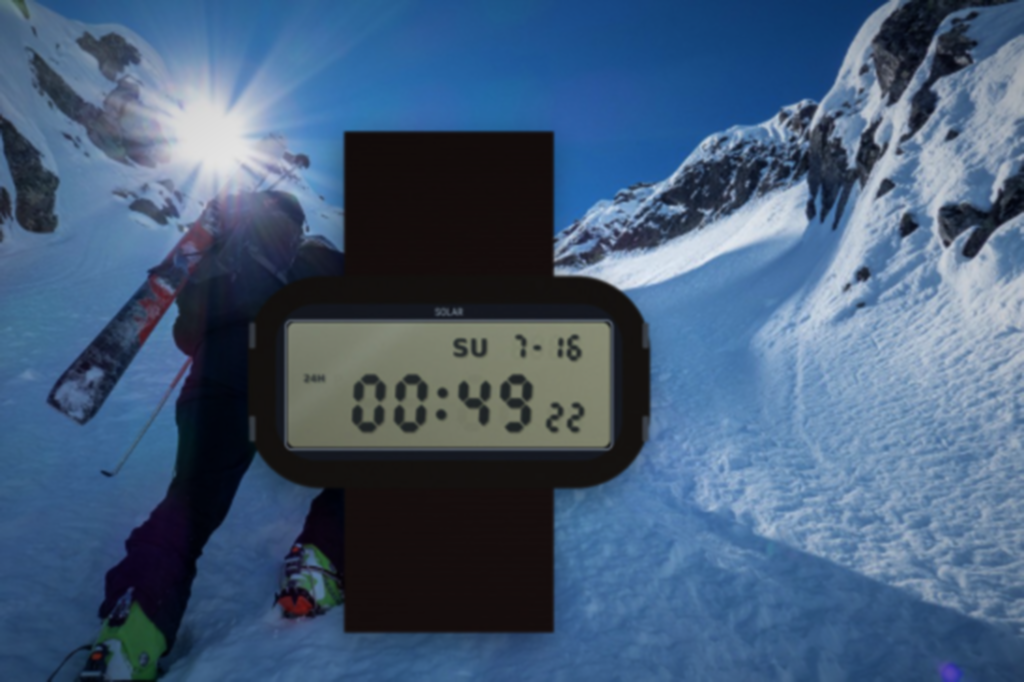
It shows 0:49:22
